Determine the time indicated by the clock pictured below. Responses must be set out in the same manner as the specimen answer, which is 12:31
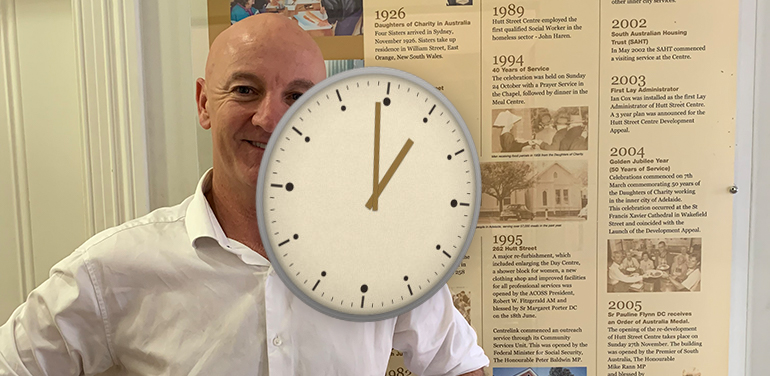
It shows 12:59
